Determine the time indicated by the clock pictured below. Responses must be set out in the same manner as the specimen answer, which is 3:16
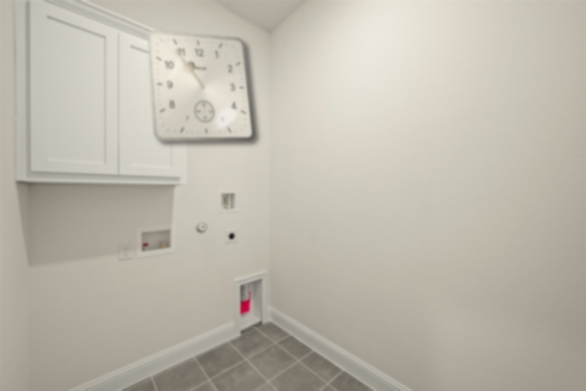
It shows 10:54
